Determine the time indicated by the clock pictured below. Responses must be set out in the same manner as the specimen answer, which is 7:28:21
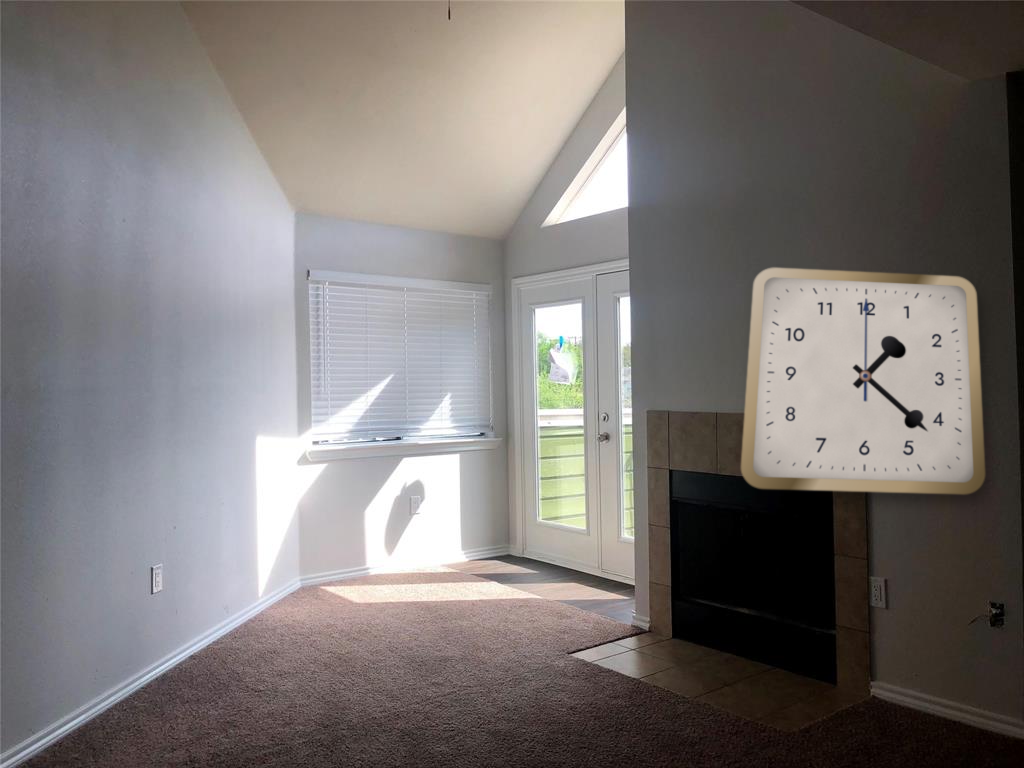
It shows 1:22:00
